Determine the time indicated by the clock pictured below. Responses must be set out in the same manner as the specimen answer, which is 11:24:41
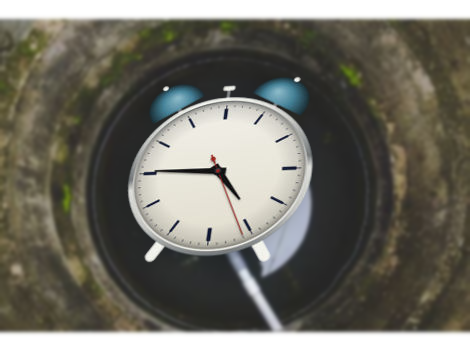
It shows 4:45:26
